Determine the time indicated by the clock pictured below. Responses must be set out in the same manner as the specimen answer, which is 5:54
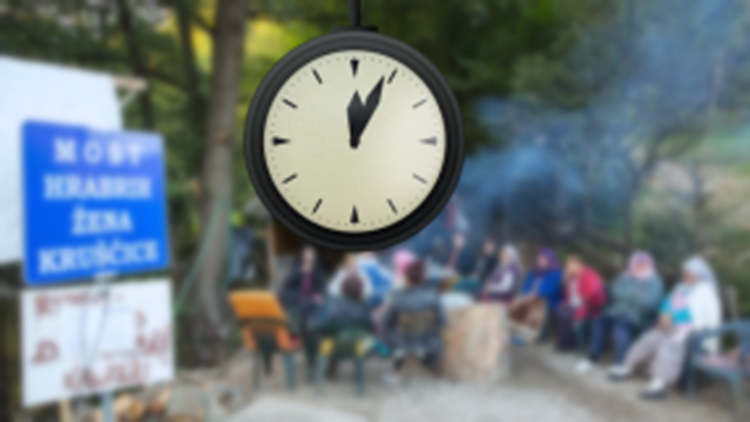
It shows 12:04
